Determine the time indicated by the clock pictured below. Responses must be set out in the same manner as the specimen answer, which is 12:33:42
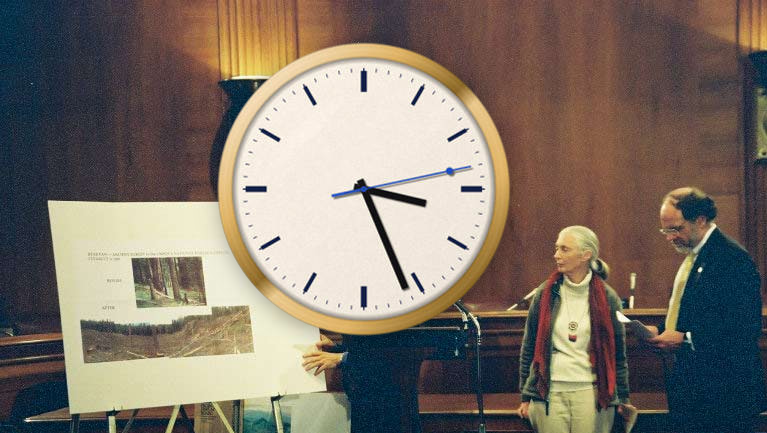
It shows 3:26:13
